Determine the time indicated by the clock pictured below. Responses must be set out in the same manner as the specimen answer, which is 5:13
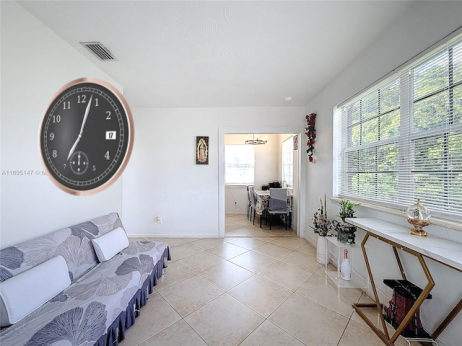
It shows 7:03
